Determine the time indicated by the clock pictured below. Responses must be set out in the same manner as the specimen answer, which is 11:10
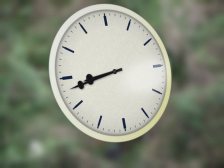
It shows 8:43
